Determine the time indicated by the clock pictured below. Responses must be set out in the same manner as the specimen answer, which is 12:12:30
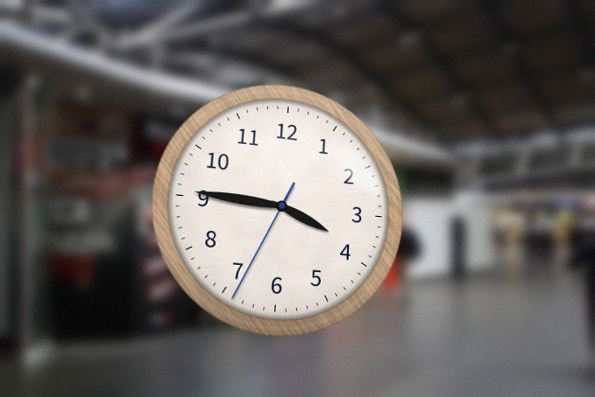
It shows 3:45:34
